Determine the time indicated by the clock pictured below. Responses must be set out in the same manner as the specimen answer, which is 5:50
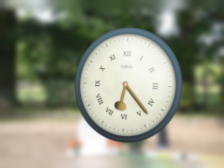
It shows 6:23
